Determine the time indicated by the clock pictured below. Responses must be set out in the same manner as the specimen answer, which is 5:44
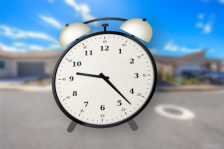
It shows 9:23
